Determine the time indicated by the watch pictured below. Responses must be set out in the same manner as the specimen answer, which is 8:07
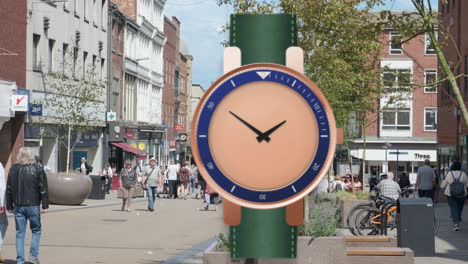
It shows 1:51
